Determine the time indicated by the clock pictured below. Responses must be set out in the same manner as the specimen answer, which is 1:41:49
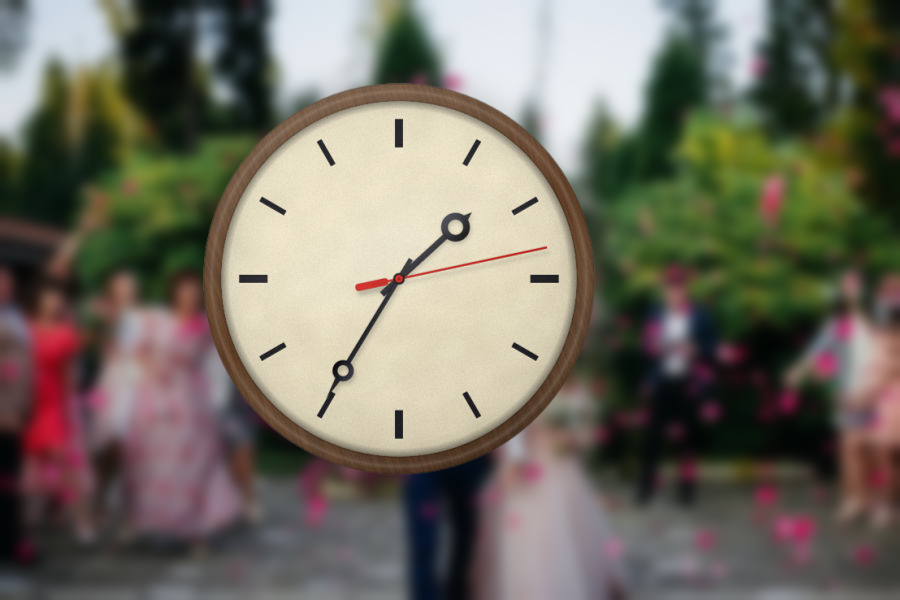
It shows 1:35:13
